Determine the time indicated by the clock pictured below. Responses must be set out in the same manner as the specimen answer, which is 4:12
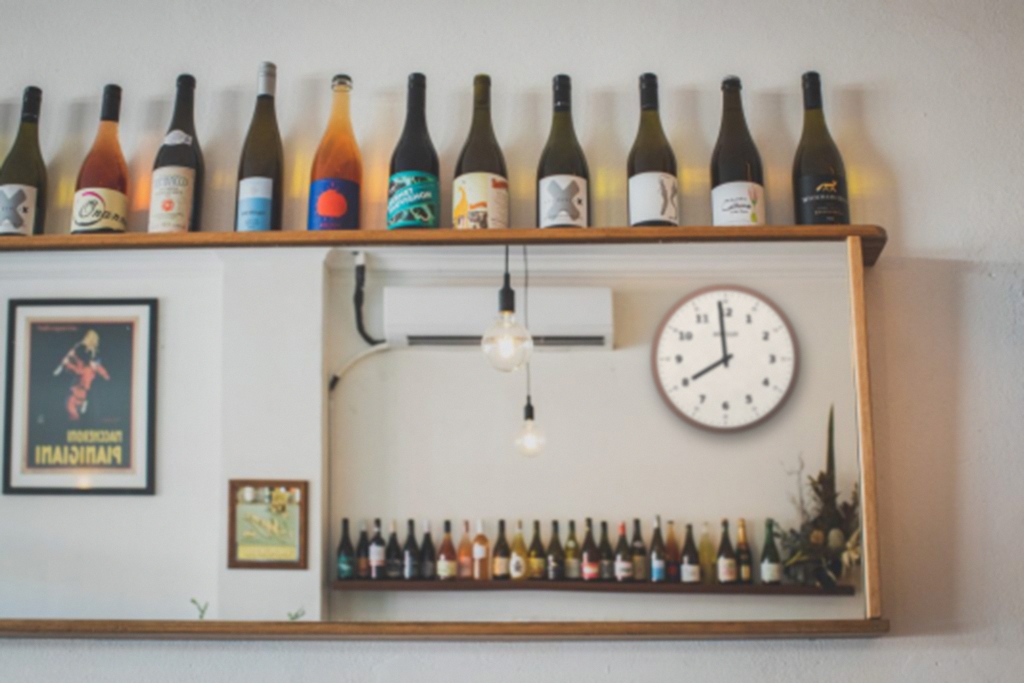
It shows 7:59
